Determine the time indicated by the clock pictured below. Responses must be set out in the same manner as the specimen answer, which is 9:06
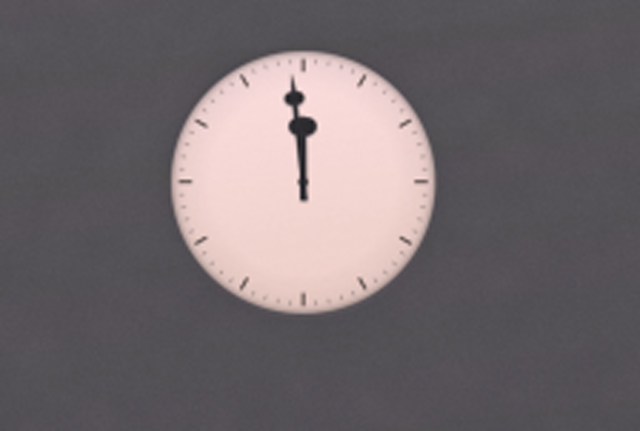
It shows 11:59
